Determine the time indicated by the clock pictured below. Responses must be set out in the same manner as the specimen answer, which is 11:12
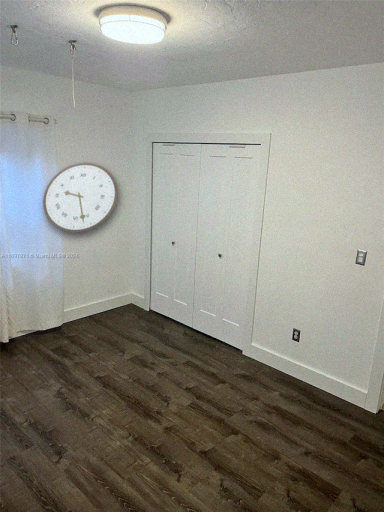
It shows 9:27
